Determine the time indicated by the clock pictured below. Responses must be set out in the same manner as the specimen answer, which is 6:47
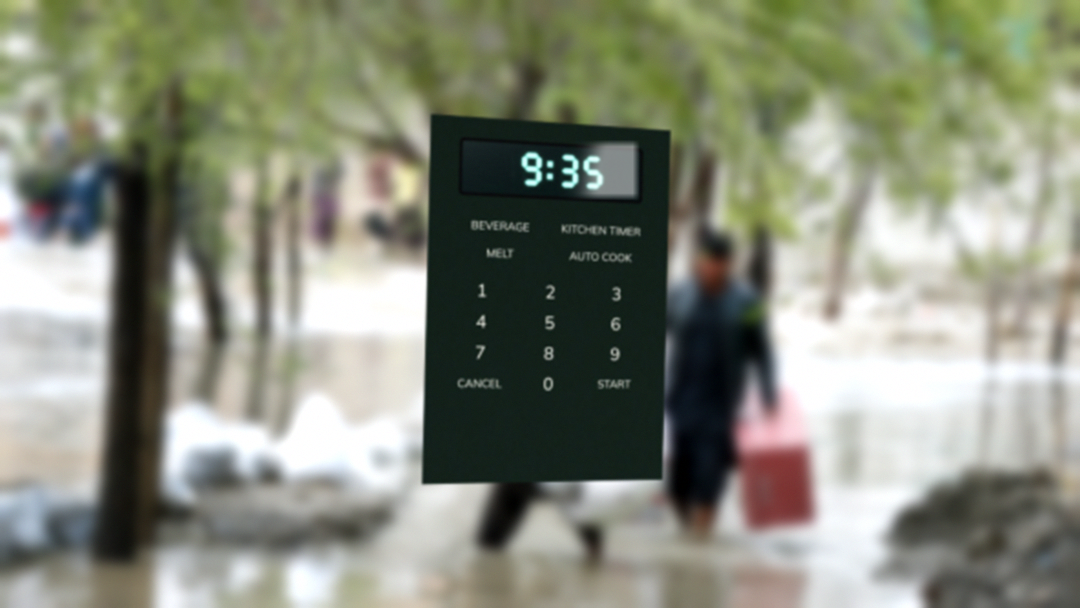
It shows 9:35
